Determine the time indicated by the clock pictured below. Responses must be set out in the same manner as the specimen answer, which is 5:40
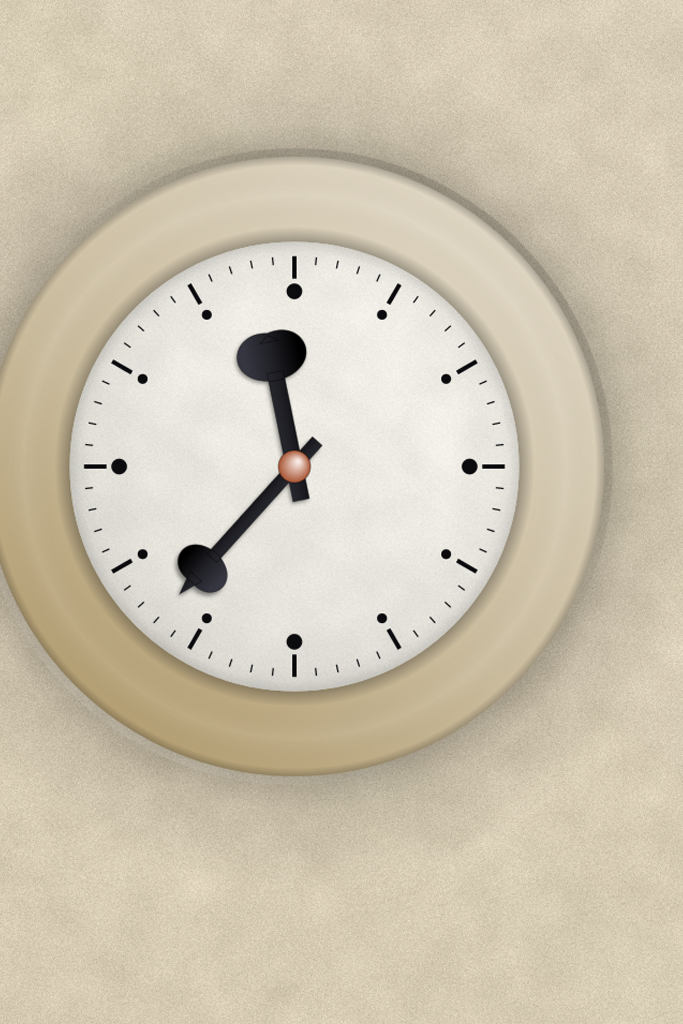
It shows 11:37
